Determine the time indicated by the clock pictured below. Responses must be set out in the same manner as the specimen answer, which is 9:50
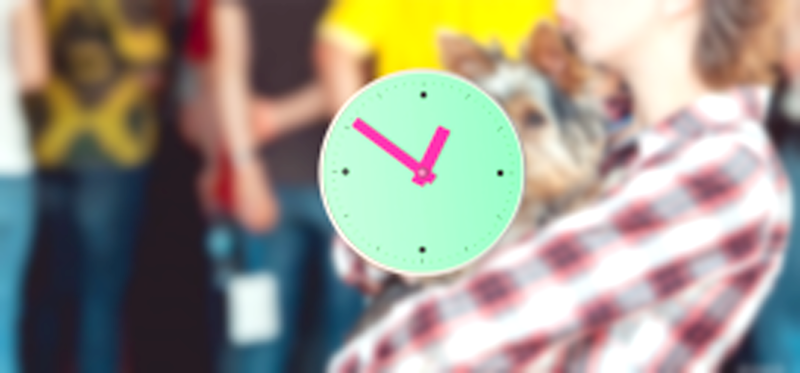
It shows 12:51
